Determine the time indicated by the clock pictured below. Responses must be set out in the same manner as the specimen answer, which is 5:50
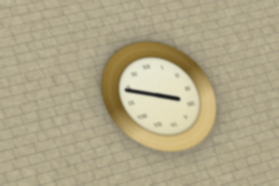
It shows 3:49
